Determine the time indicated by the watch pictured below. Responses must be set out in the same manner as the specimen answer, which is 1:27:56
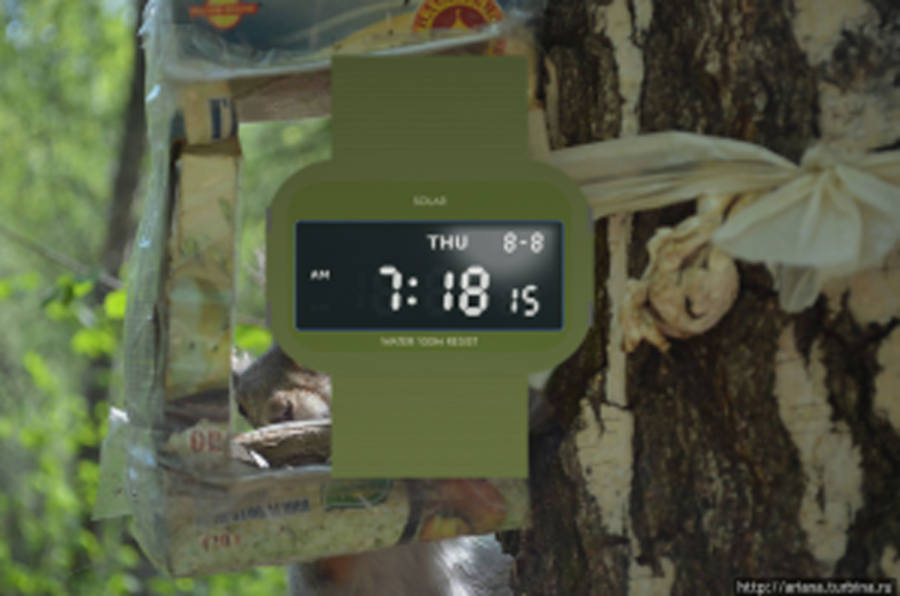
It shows 7:18:15
